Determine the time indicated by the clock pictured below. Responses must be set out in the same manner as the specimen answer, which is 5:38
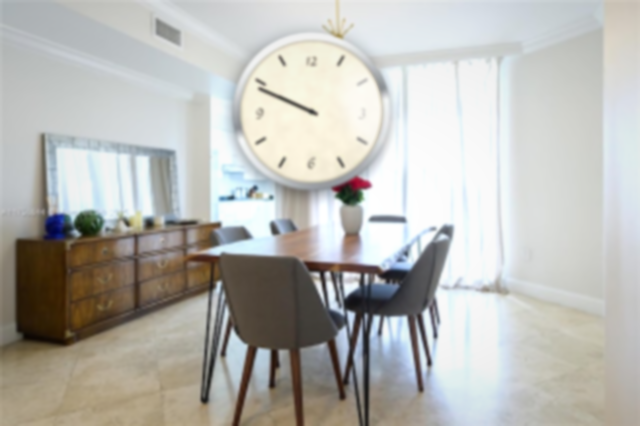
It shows 9:49
